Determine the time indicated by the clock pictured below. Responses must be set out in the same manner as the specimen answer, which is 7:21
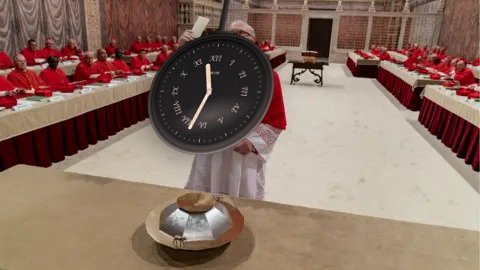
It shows 11:33
